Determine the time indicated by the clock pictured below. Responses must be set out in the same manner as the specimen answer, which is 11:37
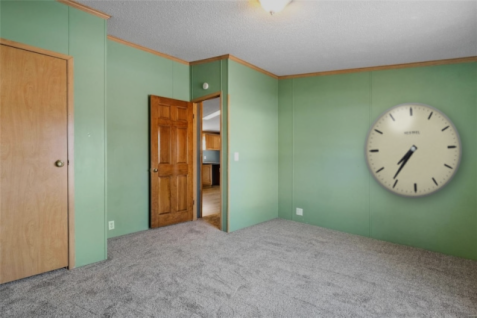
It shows 7:36
